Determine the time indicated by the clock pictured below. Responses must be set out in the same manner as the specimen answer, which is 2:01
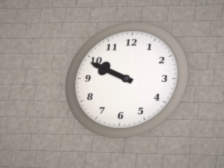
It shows 9:49
